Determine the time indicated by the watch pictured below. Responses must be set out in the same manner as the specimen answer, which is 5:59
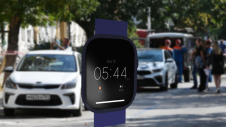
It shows 5:44
